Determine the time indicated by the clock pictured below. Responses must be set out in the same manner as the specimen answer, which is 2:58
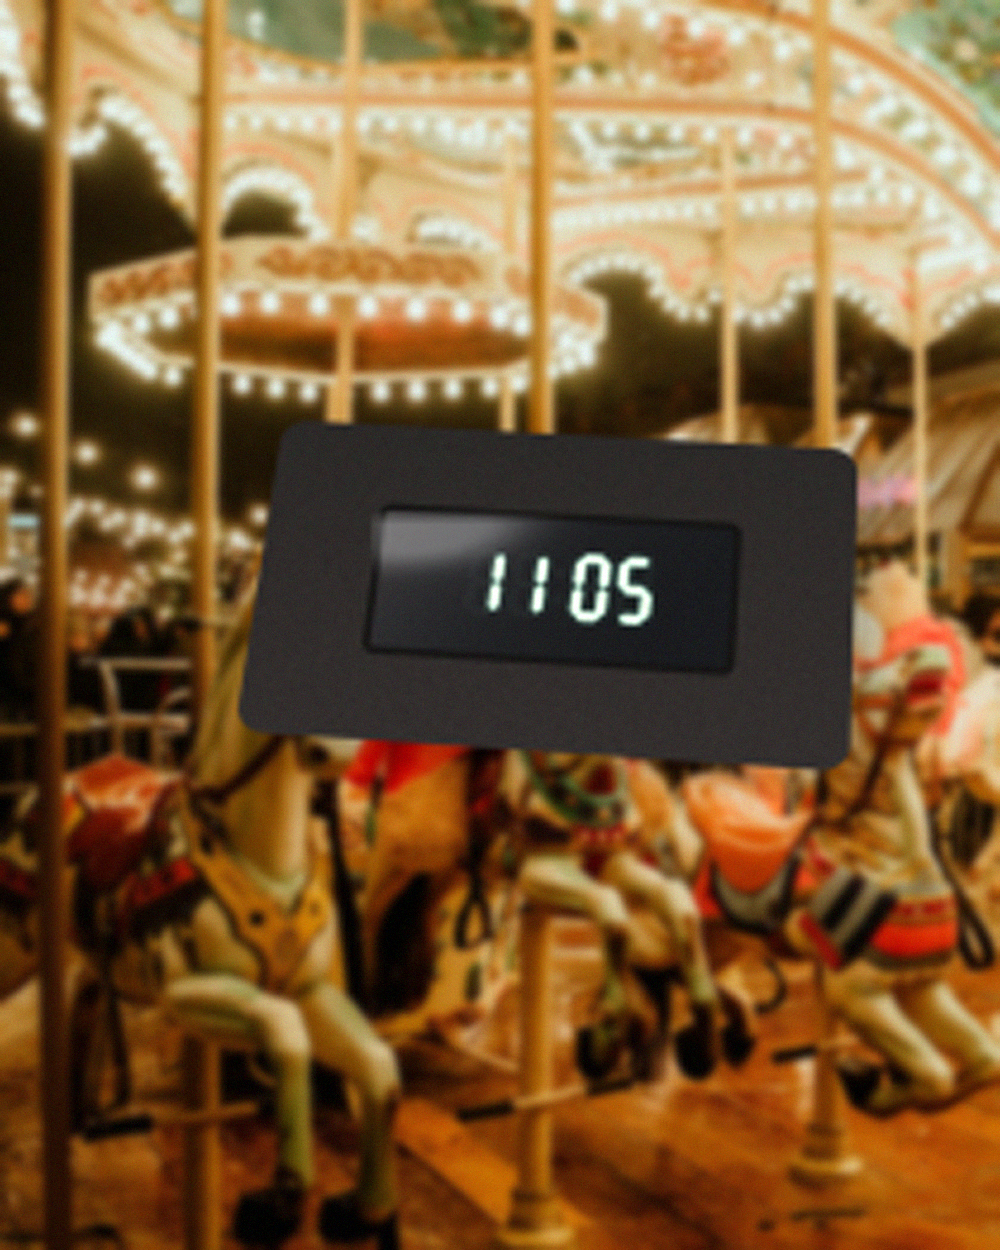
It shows 11:05
